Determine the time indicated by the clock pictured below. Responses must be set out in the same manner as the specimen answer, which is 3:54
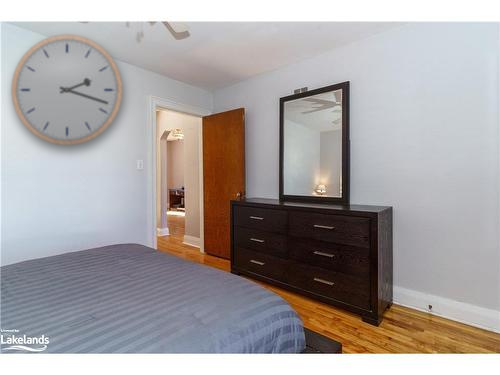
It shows 2:18
